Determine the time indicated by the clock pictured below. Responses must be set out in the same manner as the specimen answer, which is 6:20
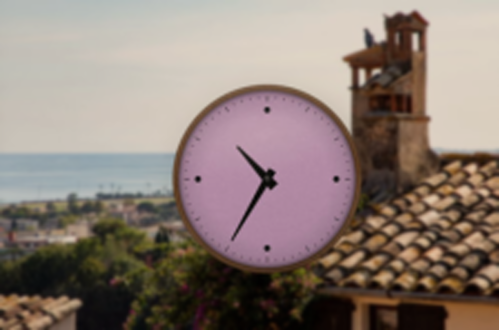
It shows 10:35
